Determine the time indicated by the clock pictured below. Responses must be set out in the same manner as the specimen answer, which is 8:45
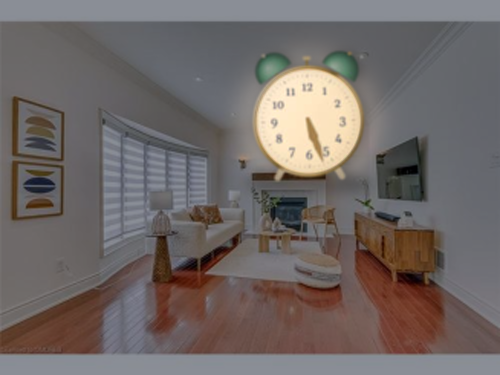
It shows 5:27
